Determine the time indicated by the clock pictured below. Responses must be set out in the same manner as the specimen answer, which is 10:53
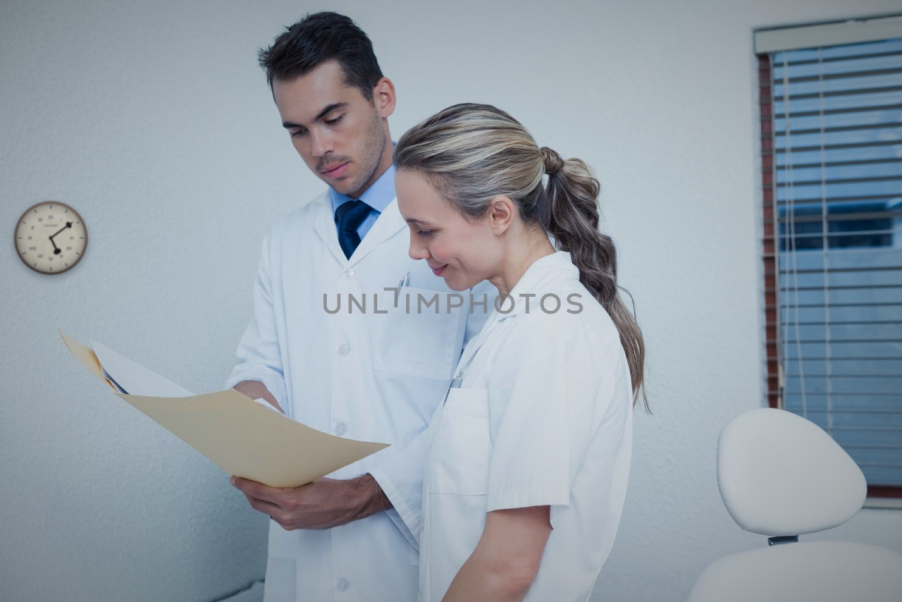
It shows 5:09
